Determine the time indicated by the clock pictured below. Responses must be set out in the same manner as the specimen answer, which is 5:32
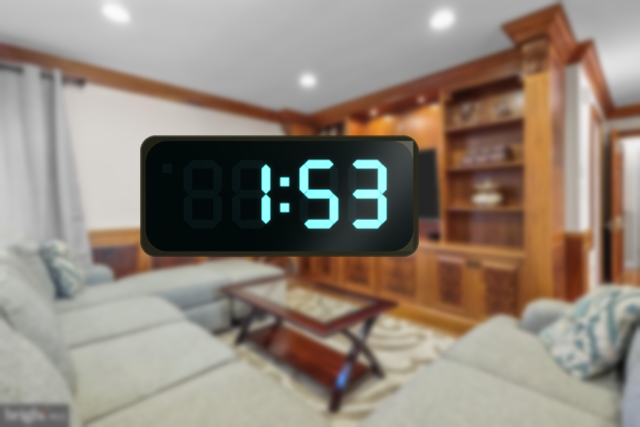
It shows 1:53
